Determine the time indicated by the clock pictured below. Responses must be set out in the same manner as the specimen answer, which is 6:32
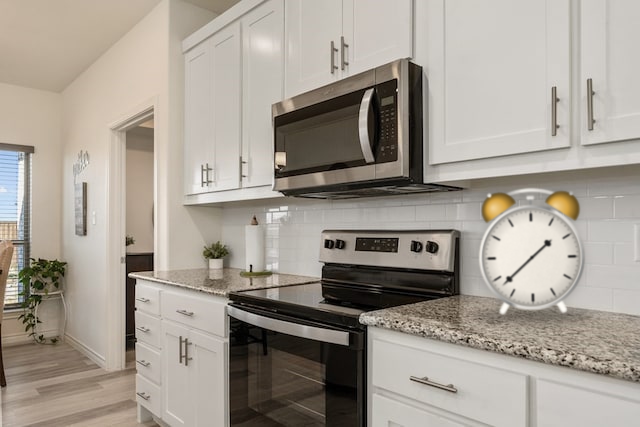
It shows 1:38
